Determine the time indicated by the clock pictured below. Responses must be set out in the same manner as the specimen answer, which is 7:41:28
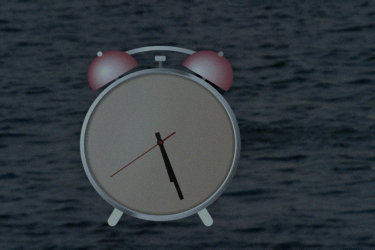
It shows 5:26:39
